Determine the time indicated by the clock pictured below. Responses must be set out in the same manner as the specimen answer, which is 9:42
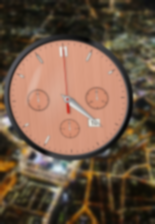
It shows 4:22
